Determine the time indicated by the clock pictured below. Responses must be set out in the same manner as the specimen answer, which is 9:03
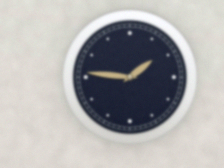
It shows 1:46
